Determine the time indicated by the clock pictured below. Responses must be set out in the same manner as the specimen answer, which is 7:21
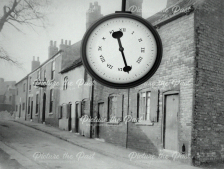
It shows 11:27
